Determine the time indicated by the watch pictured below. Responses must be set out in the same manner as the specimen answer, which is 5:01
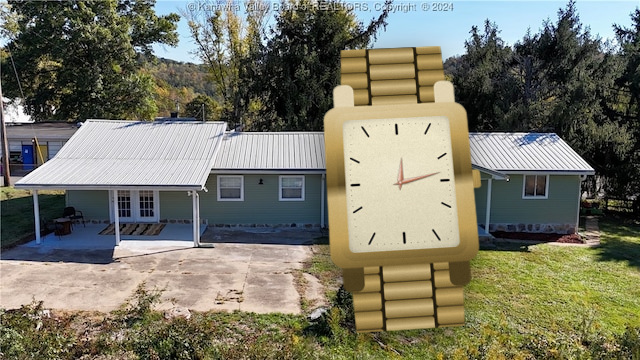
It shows 12:13
